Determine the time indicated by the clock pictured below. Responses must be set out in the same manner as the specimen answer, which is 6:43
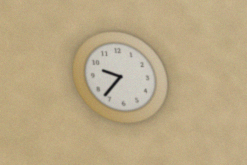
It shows 9:37
